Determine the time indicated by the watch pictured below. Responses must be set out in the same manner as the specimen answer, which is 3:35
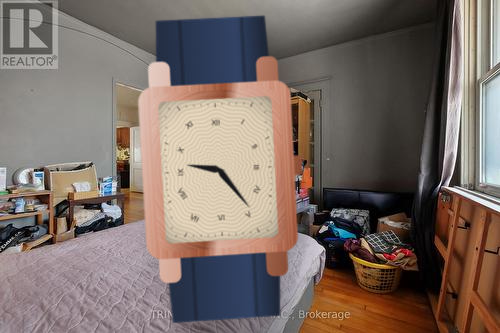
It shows 9:24
